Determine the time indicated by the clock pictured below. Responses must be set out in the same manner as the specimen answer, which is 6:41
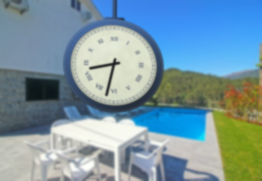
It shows 8:32
